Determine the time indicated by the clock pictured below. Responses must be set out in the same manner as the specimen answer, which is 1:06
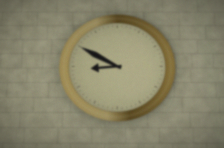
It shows 8:50
